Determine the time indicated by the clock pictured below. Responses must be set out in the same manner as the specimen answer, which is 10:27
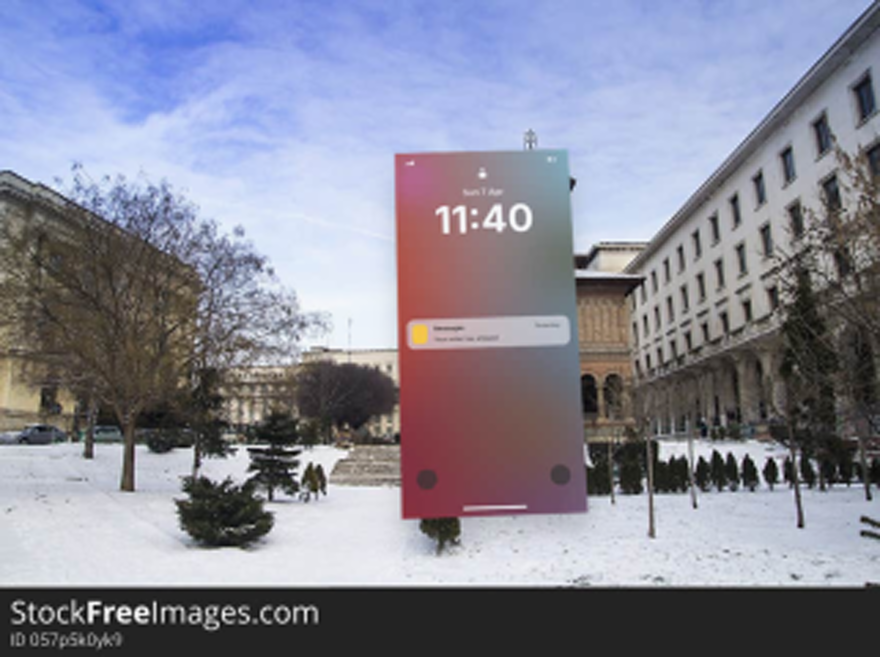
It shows 11:40
